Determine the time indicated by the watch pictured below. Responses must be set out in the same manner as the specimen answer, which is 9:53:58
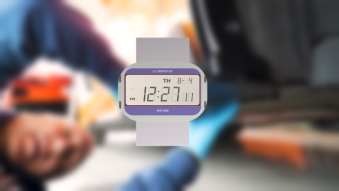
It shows 12:27:11
